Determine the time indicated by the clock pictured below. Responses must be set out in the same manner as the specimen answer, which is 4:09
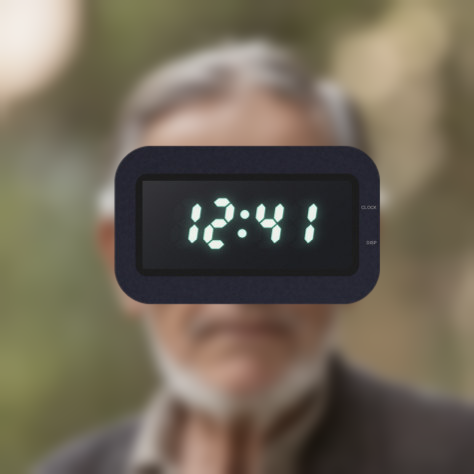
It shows 12:41
